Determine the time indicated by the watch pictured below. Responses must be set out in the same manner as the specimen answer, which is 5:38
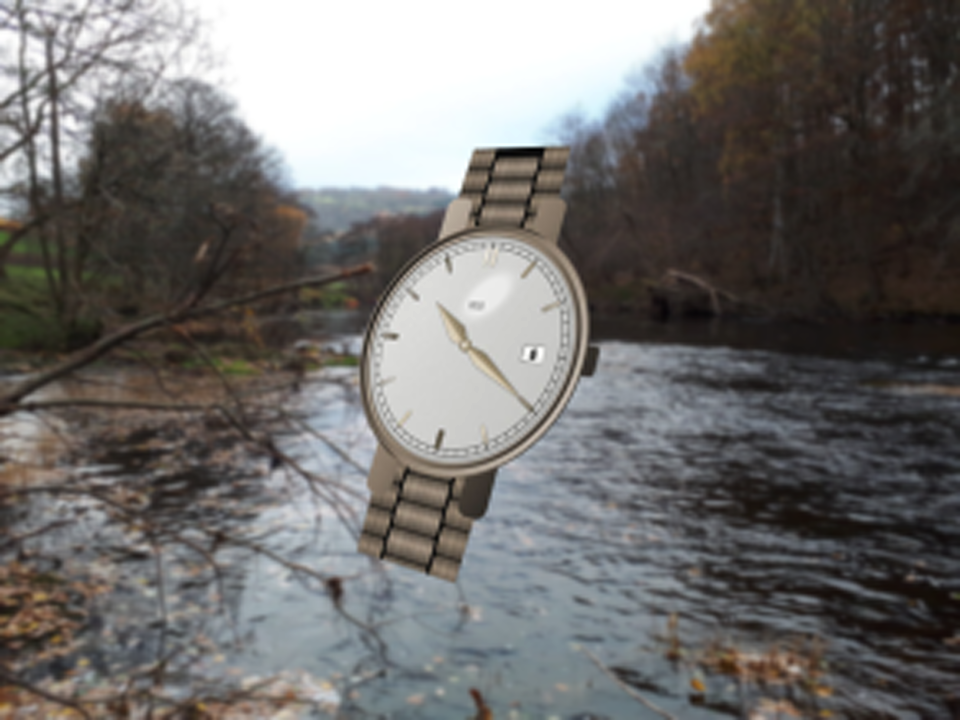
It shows 10:20
